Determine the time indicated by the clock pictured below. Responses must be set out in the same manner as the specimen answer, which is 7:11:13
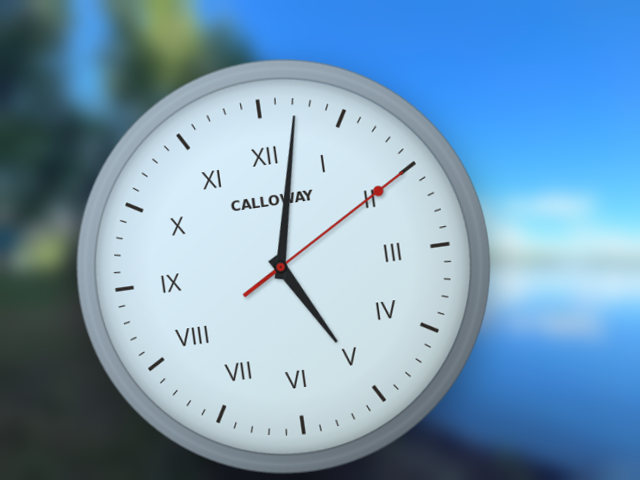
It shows 5:02:10
